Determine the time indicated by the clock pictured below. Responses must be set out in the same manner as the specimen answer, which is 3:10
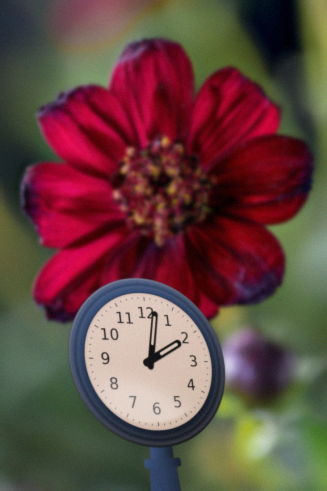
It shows 2:02
